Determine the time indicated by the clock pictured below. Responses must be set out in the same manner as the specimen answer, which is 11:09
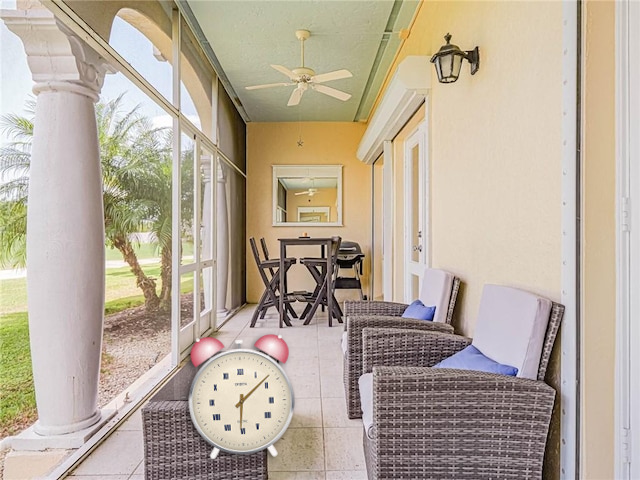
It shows 6:08
